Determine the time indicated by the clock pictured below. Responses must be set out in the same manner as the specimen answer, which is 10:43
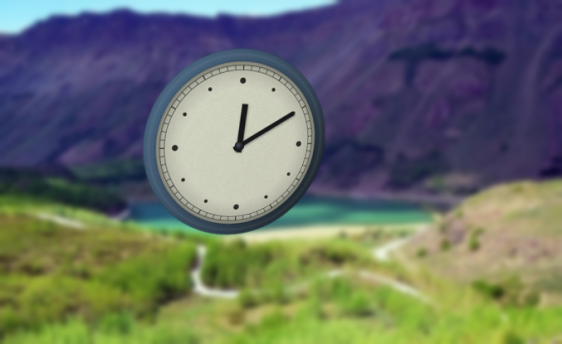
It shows 12:10
